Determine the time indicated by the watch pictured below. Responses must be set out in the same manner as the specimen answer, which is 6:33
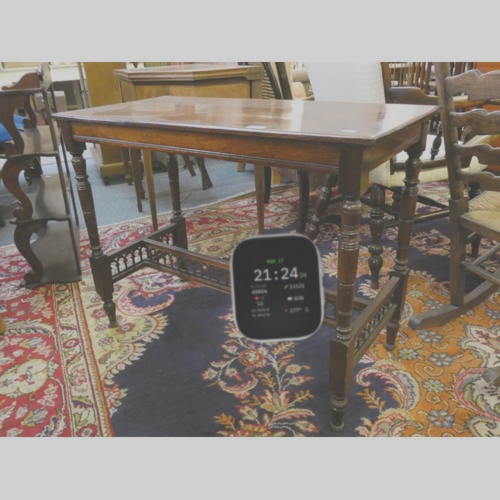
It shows 21:24
